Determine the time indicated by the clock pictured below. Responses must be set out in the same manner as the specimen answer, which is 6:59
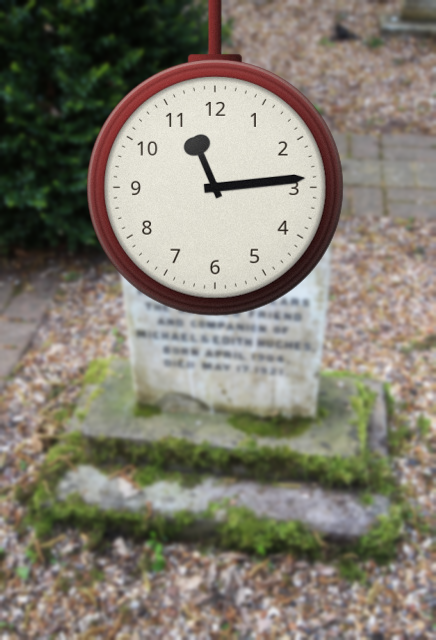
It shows 11:14
